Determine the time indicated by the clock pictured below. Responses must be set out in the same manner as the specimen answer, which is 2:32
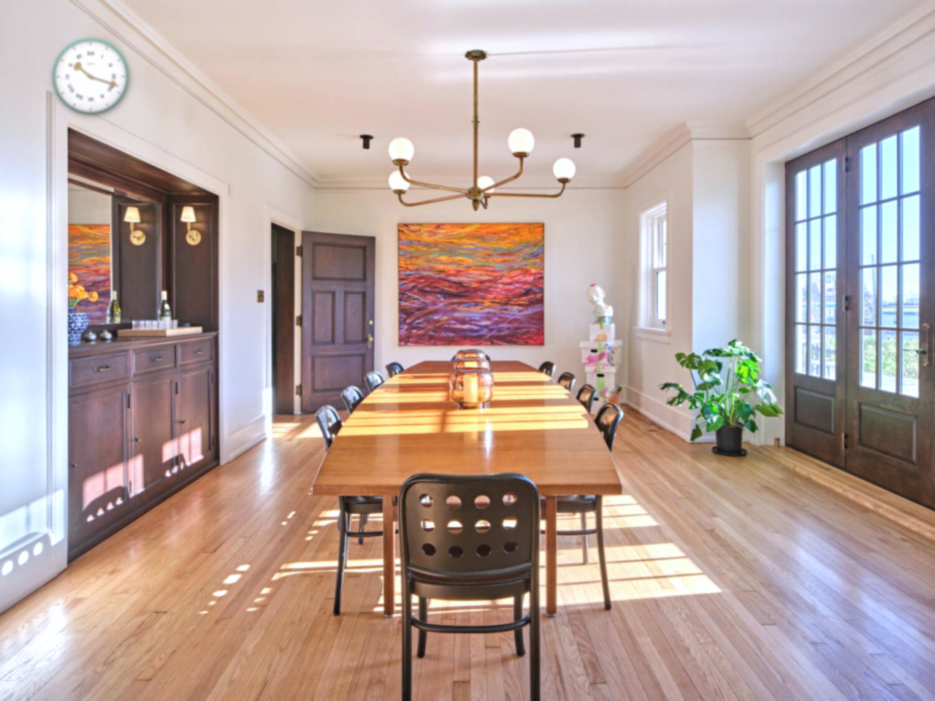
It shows 10:18
